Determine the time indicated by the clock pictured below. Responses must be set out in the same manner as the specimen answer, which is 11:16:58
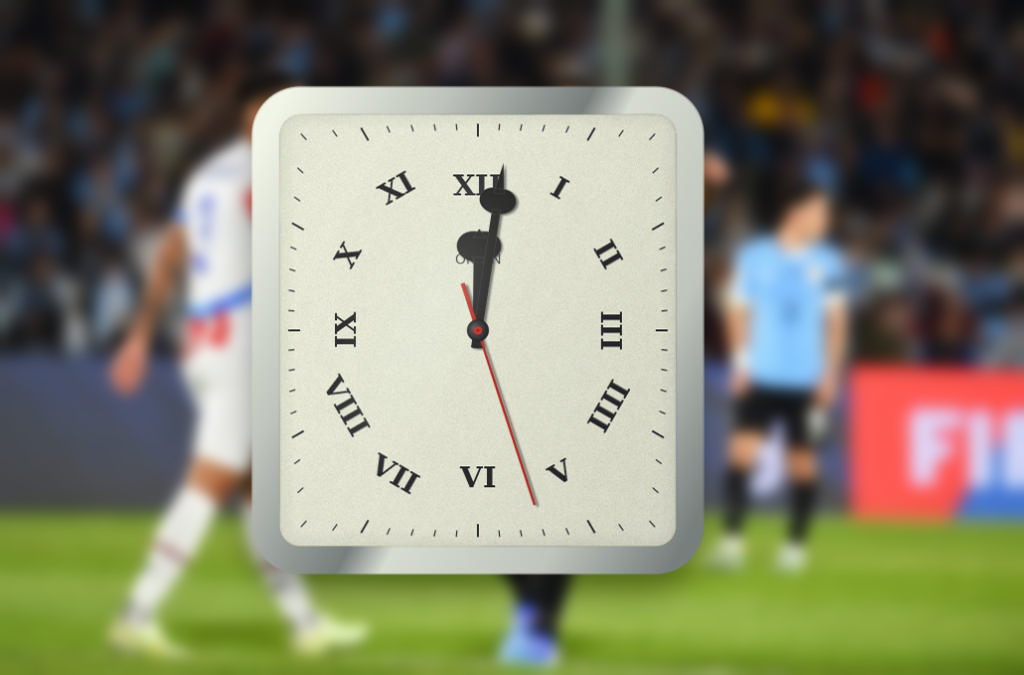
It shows 12:01:27
